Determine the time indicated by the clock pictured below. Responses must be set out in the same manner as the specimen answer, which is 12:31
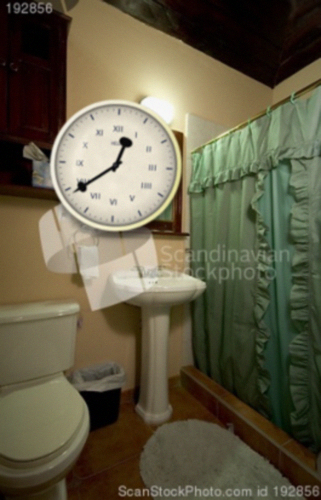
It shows 12:39
